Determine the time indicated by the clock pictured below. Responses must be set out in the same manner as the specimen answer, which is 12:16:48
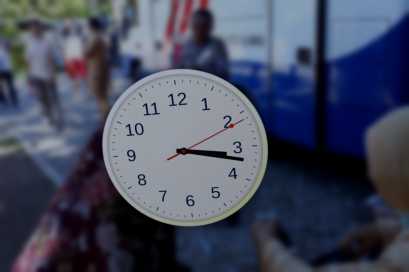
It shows 3:17:11
